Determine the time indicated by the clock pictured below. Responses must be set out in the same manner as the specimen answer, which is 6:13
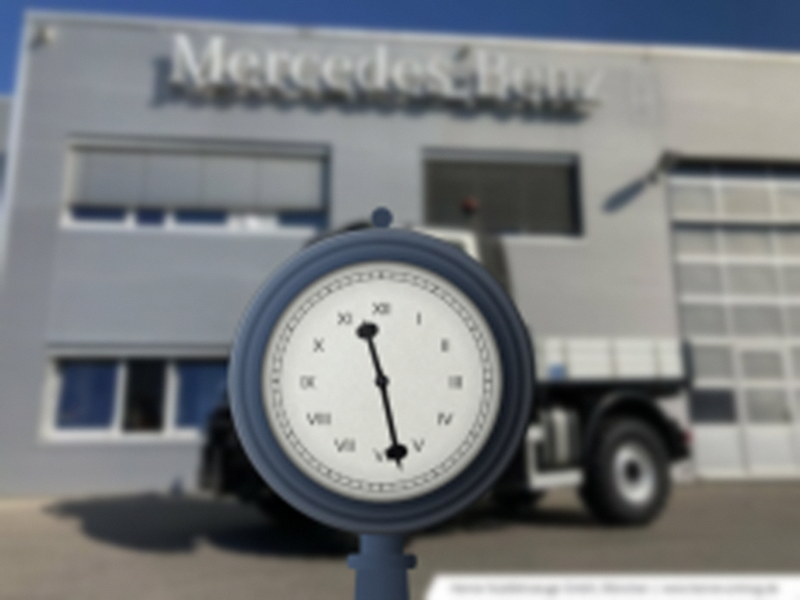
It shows 11:28
